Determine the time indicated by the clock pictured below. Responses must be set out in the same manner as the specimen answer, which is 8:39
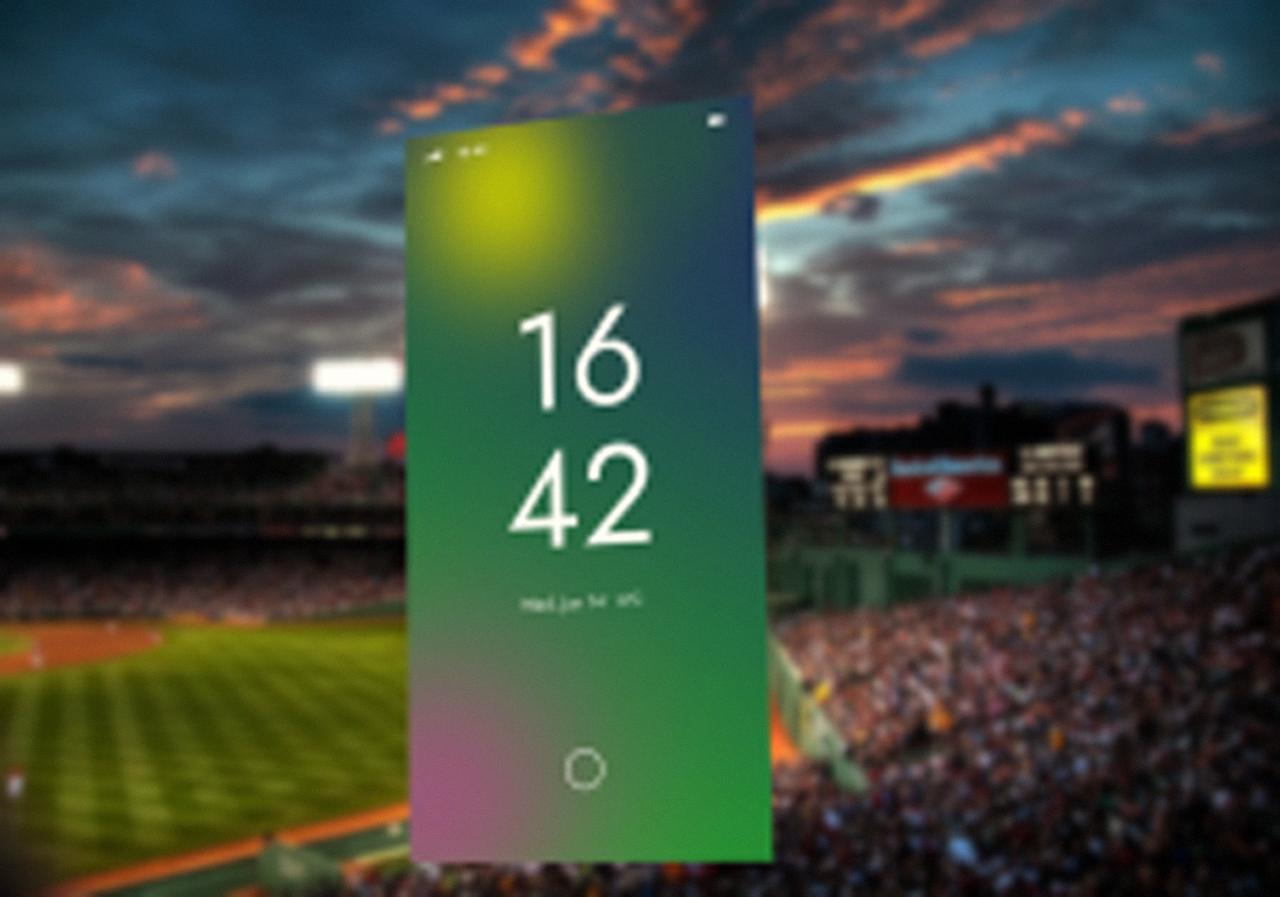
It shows 16:42
